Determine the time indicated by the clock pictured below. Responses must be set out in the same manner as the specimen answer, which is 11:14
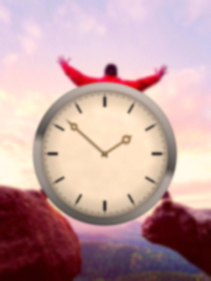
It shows 1:52
